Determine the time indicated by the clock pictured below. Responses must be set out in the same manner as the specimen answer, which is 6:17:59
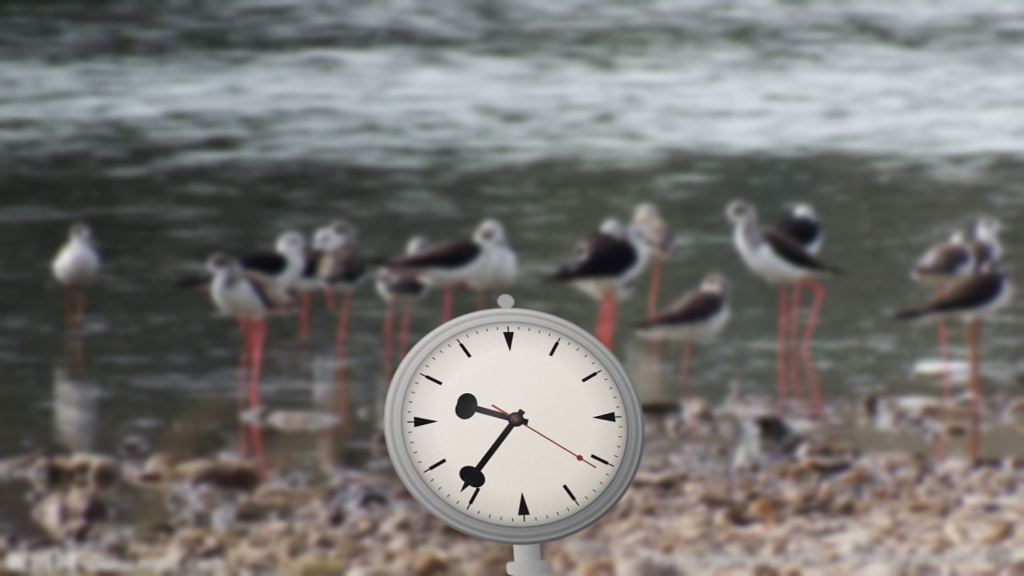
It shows 9:36:21
